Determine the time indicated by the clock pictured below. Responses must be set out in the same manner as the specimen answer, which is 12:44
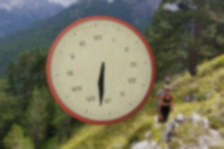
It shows 6:32
